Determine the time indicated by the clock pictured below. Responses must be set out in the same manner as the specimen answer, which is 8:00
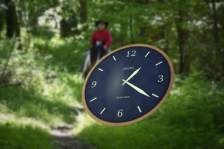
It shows 1:21
